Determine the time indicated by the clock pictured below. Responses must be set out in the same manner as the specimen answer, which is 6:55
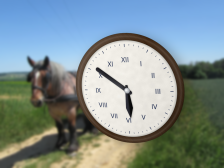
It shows 5:51
